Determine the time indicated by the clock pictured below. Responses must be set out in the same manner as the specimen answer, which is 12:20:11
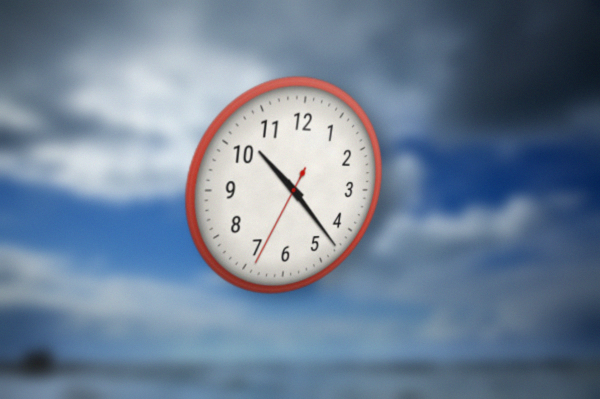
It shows 10:22:34
